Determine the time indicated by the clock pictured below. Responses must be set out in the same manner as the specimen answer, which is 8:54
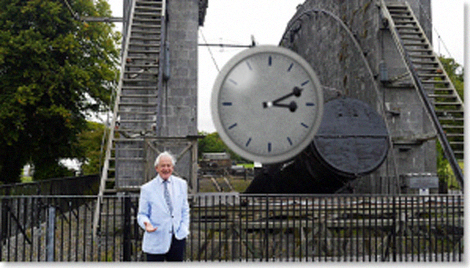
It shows 3:11
